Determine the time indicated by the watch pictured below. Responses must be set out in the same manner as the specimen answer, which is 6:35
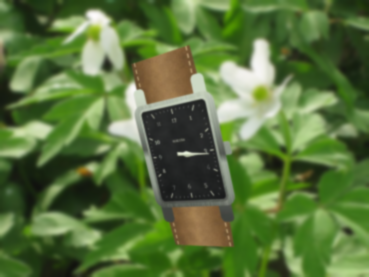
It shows 3:16
